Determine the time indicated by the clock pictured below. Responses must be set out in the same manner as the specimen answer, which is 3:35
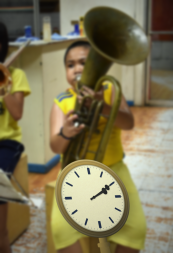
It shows 2:10
